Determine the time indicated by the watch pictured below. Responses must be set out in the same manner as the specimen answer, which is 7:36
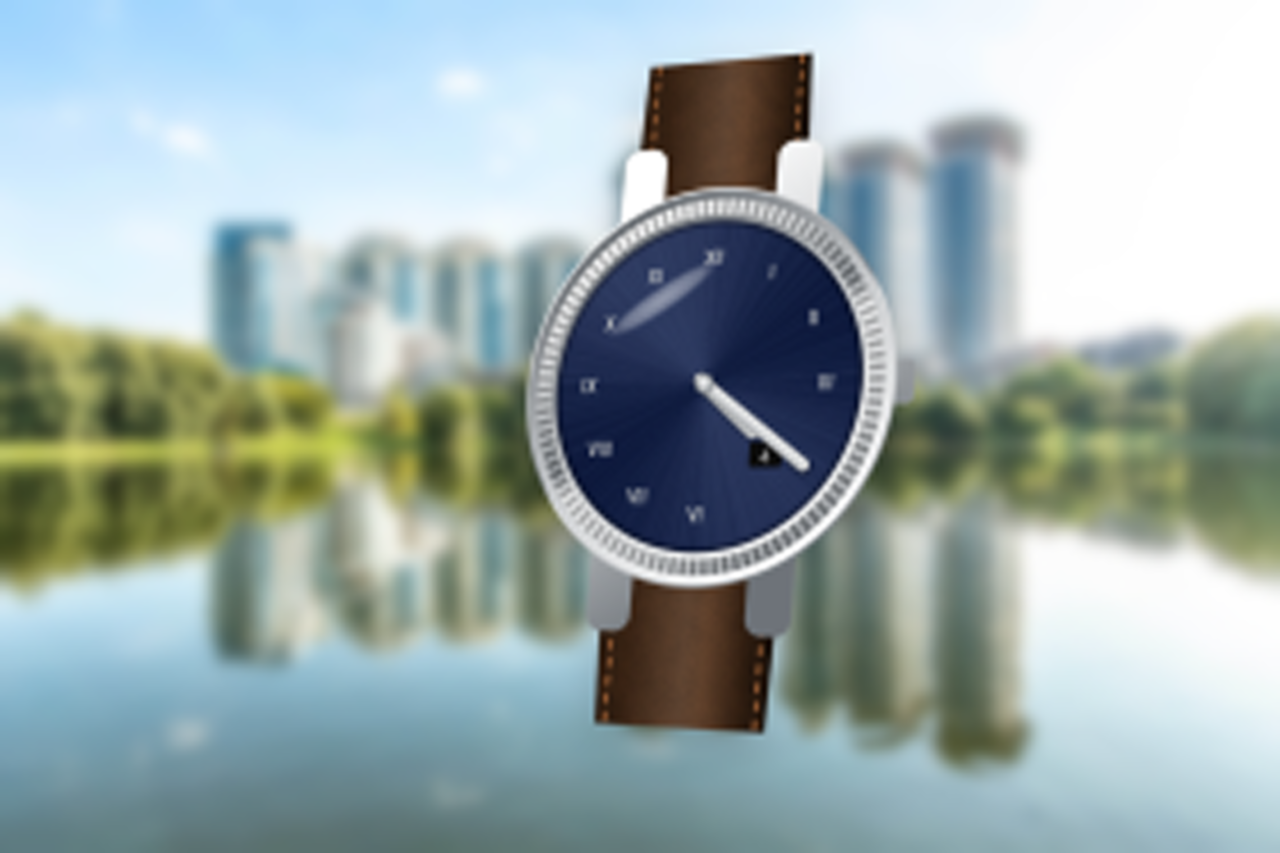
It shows 4:21
